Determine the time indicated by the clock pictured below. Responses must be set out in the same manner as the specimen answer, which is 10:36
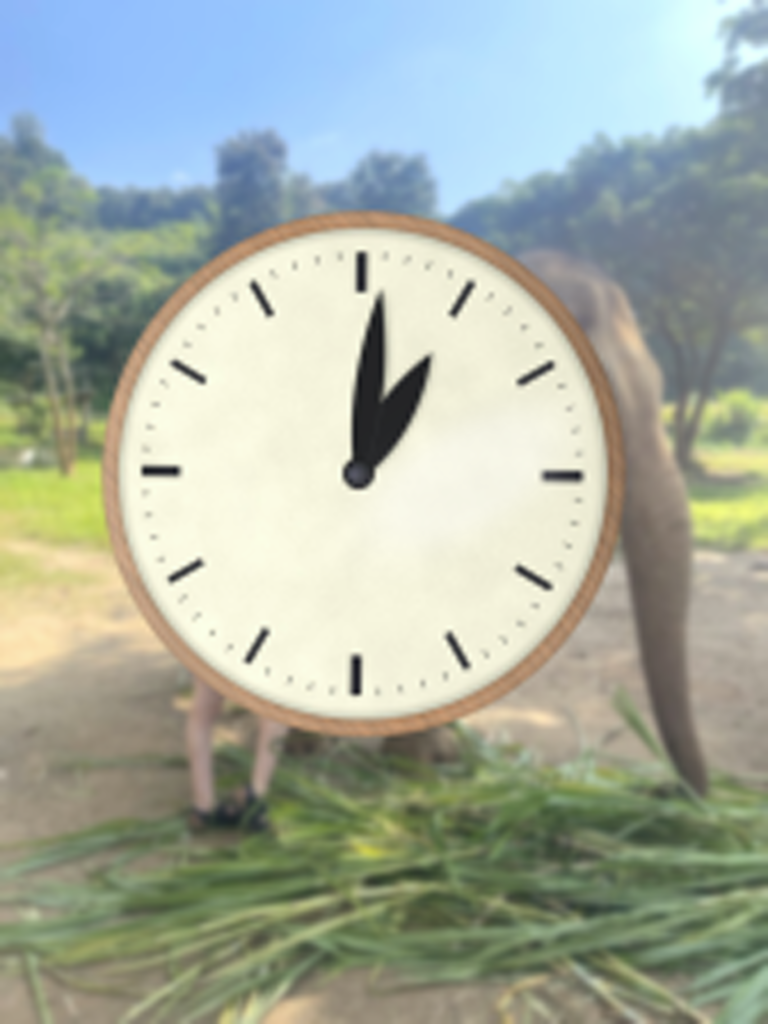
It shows 1:01
